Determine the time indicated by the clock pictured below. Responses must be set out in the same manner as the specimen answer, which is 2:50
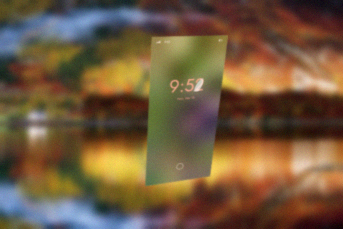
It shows 9:52
